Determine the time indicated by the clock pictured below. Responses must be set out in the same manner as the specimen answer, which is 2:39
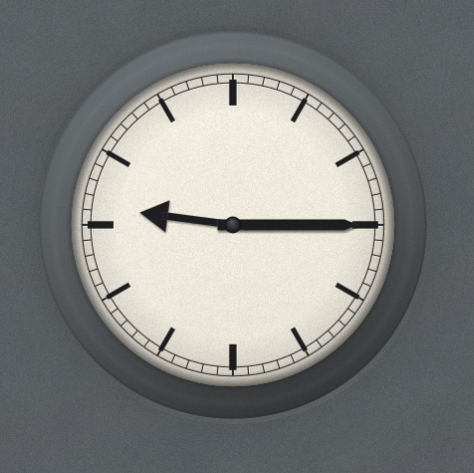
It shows 9:15
